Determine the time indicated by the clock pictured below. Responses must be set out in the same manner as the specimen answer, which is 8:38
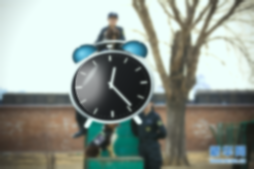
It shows 12:24
